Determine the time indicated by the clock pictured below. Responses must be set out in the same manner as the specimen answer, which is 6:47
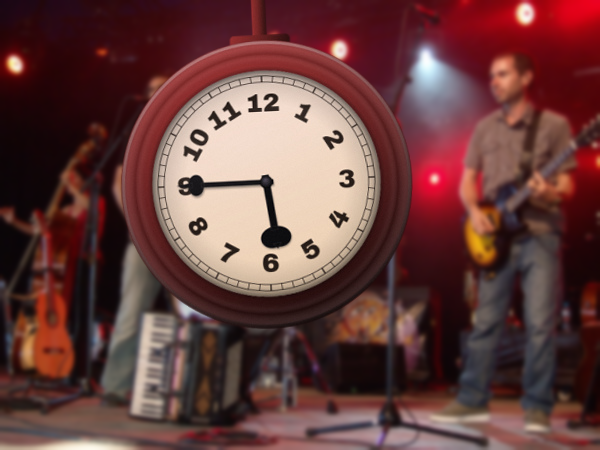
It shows 5:45
